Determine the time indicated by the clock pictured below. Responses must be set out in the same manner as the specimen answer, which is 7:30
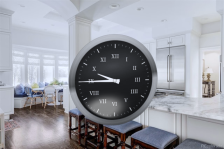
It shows 9:45
